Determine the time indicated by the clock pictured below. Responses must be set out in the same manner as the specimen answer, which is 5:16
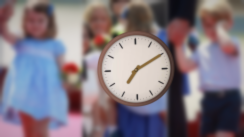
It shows 7:10
